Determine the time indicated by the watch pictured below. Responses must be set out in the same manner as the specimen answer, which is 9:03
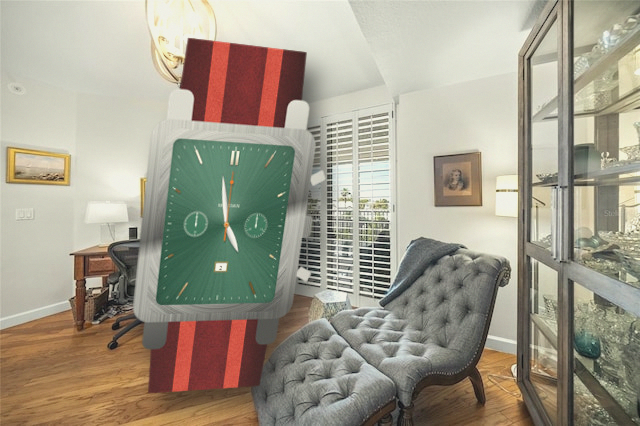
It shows 4:58
